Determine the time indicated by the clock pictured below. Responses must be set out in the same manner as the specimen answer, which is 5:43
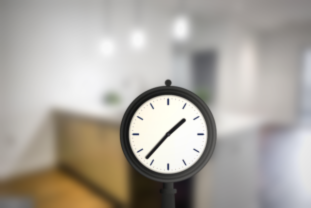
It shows 1:37
